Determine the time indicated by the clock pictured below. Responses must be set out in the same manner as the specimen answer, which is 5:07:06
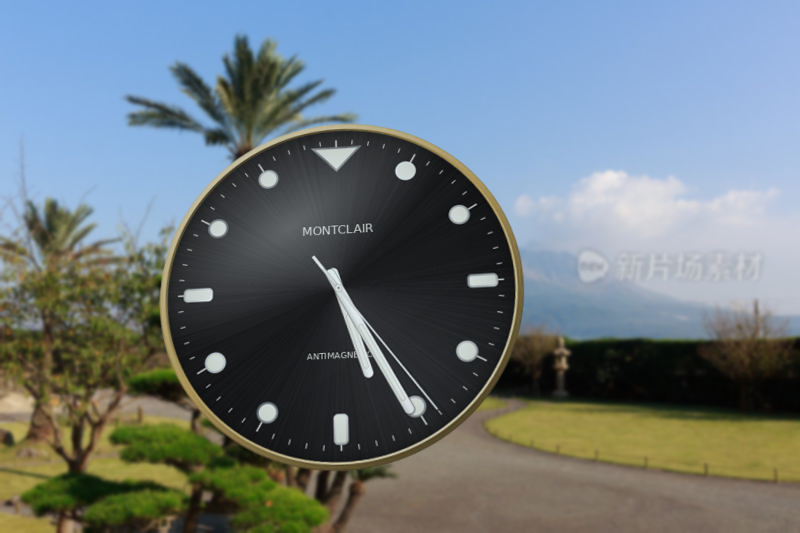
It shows 5:25:24
